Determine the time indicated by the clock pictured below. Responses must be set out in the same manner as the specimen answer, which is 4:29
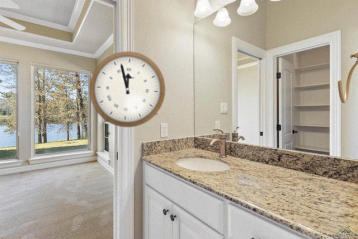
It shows 11:57
